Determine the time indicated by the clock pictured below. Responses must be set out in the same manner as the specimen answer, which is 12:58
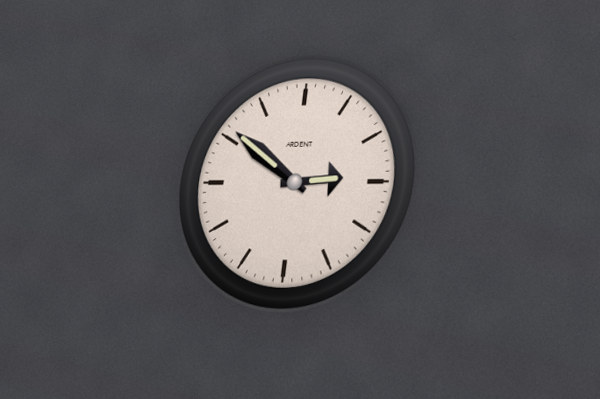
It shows 2:51
